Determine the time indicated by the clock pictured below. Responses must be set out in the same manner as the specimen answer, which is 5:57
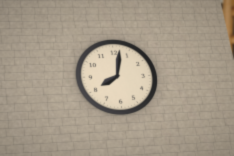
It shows 8:02
